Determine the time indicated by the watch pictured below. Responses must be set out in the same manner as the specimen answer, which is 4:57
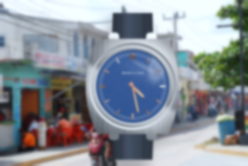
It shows 4:28
